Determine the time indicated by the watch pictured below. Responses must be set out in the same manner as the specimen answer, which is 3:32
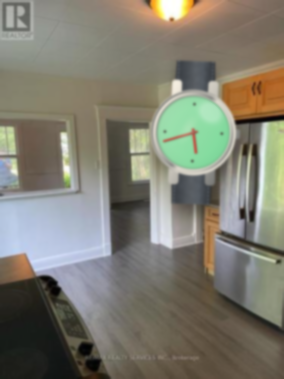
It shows 5:42
